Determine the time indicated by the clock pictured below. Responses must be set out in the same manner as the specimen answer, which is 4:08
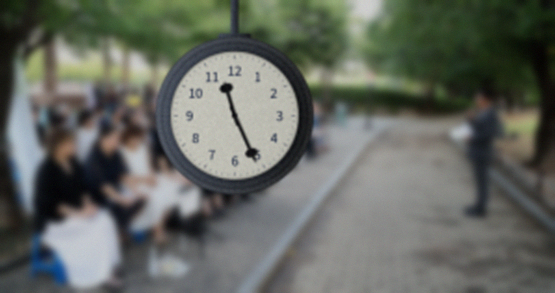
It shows 11:26
